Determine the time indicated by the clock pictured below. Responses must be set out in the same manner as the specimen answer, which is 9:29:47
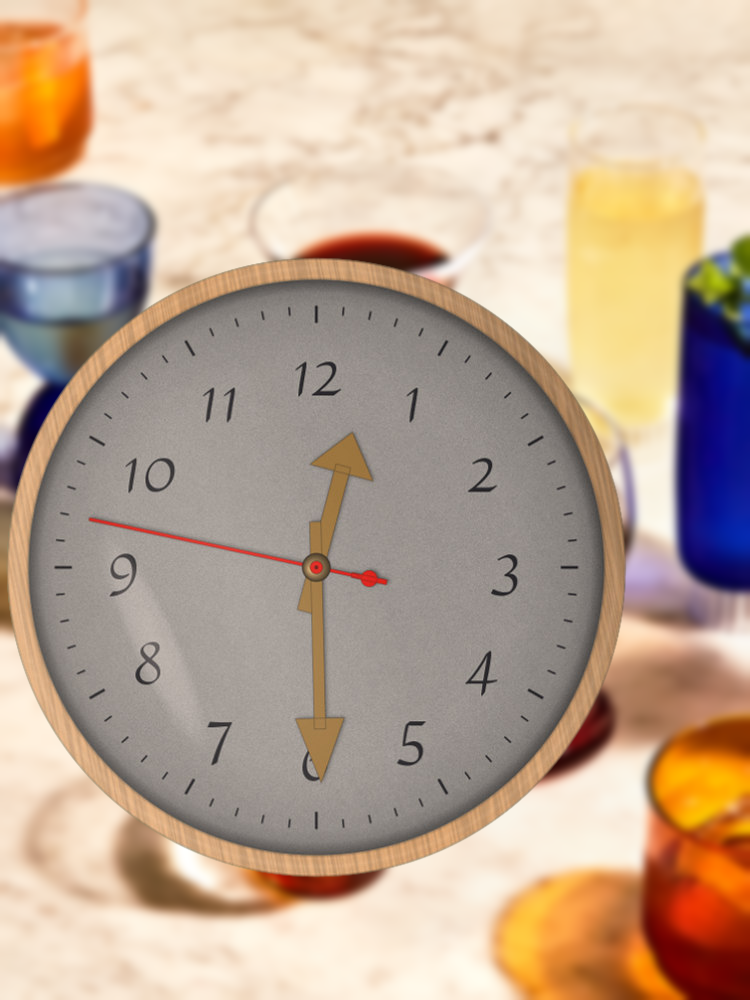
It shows 12:29:47
